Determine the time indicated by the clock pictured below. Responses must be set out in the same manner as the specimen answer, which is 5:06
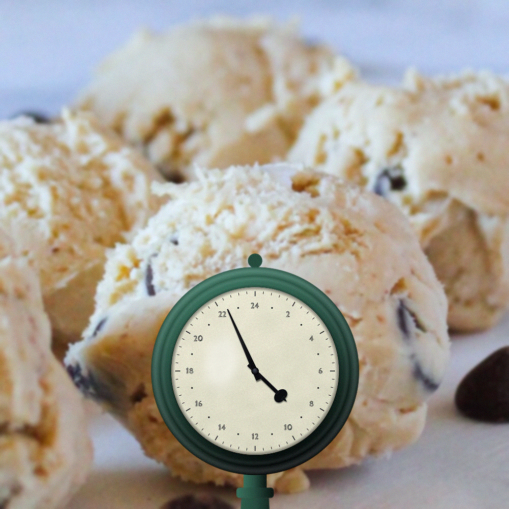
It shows 8:56
